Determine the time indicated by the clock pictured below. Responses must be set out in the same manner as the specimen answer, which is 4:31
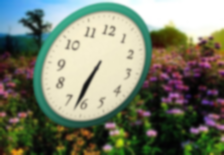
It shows 6:32
